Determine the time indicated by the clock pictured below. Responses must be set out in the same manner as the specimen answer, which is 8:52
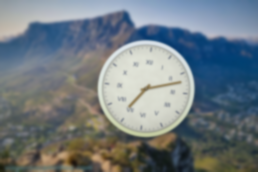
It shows 7:12
